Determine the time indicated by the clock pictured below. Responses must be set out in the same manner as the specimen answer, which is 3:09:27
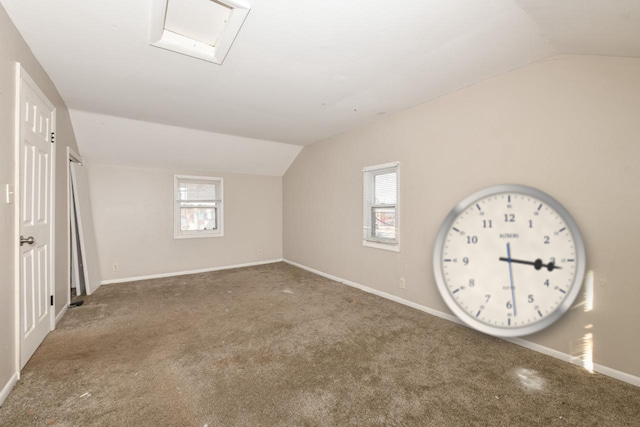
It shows 3:16:29
